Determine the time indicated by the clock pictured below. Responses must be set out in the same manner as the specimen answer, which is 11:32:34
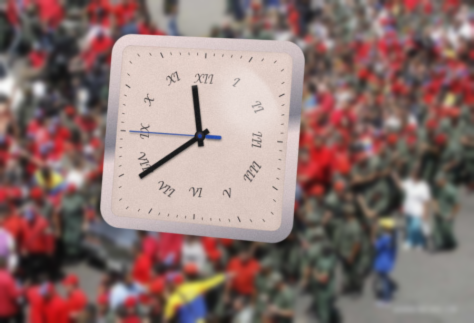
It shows 11:38:45
